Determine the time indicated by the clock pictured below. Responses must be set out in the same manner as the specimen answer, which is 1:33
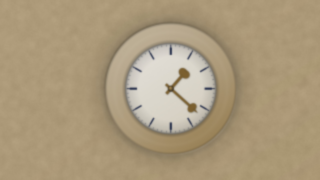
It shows 1:22
